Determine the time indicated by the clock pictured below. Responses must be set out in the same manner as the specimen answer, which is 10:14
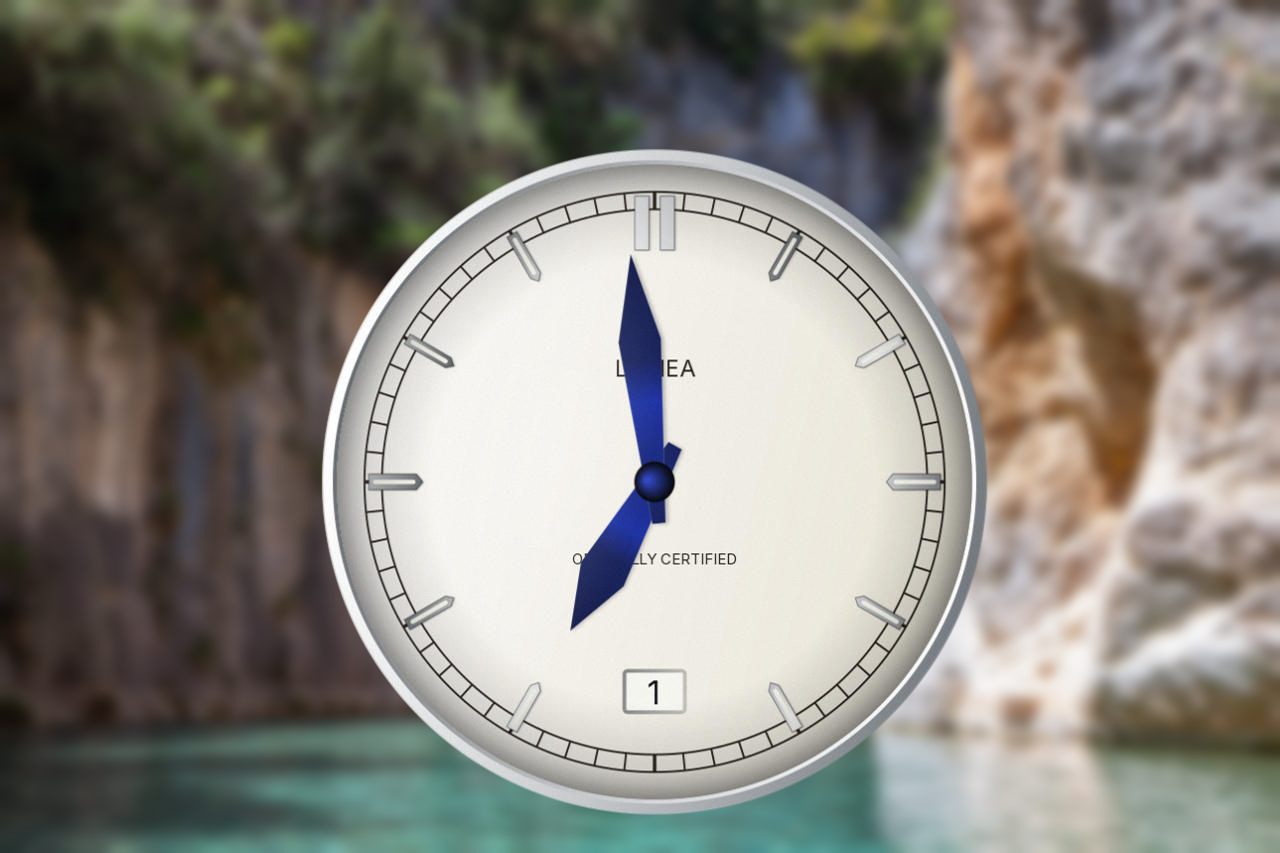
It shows 6:59
